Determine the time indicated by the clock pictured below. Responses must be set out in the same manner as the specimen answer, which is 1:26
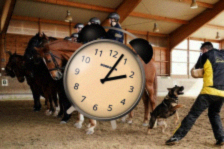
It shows 2:03
